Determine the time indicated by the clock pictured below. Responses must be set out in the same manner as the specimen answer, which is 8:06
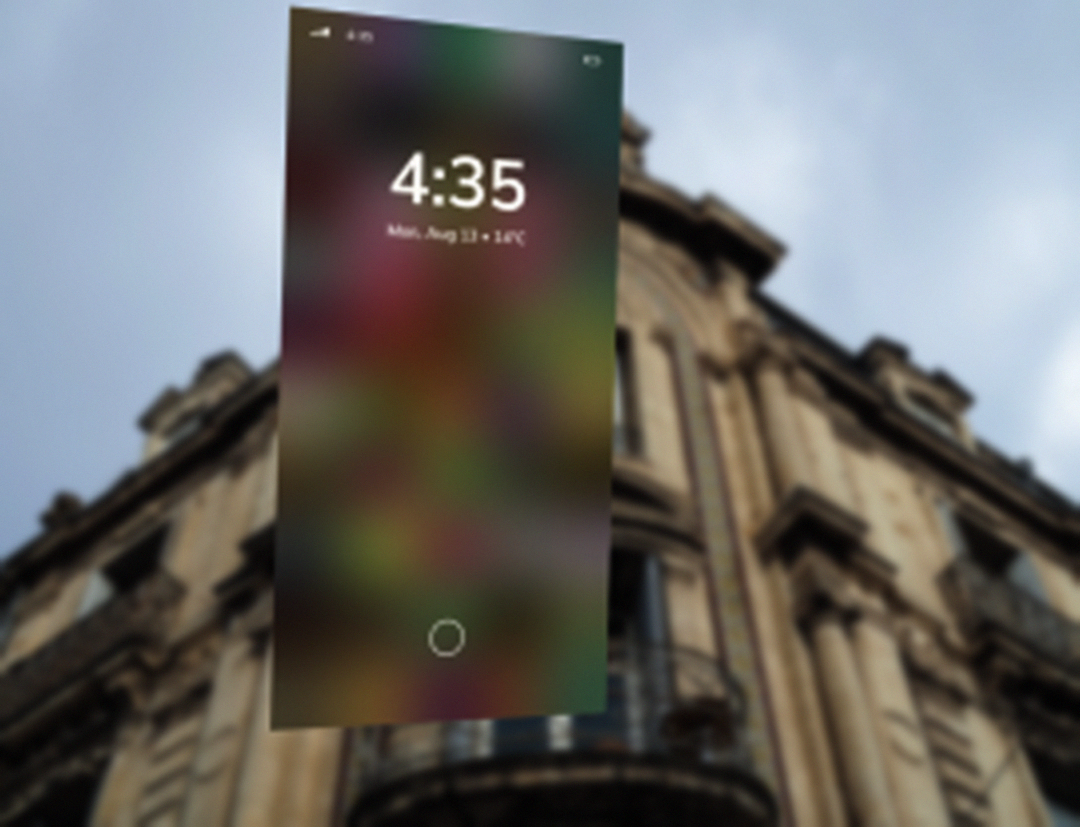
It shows 4:35
